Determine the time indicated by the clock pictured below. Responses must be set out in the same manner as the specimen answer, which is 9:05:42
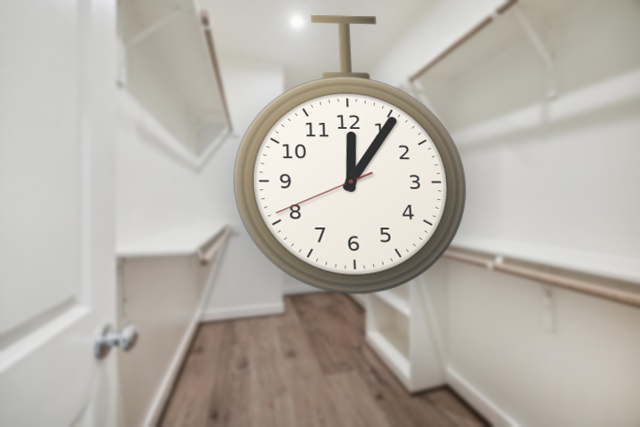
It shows 12:05:41
